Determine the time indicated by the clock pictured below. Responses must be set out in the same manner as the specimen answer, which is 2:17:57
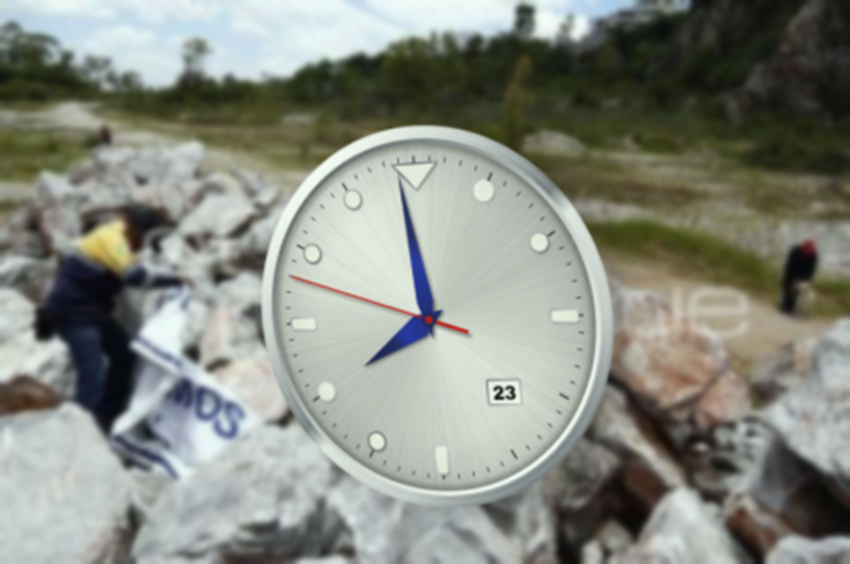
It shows 7:58:48
